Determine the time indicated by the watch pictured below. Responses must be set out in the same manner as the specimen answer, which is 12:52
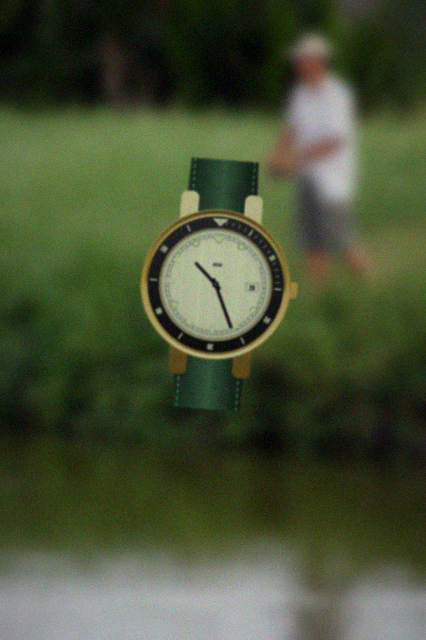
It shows 10:26
